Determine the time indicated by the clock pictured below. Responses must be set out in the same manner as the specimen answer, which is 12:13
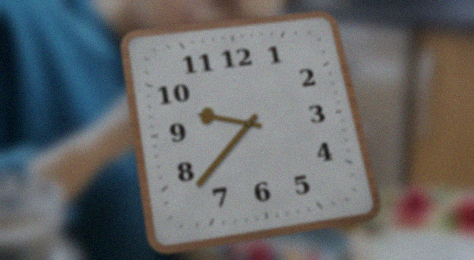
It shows 9:38
